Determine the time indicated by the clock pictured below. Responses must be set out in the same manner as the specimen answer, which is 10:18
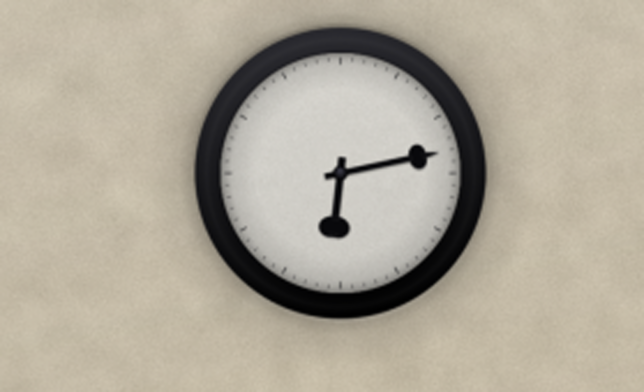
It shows 6:13
